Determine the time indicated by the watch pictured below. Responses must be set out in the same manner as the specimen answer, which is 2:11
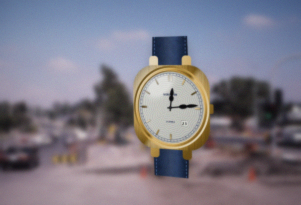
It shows 12:14
